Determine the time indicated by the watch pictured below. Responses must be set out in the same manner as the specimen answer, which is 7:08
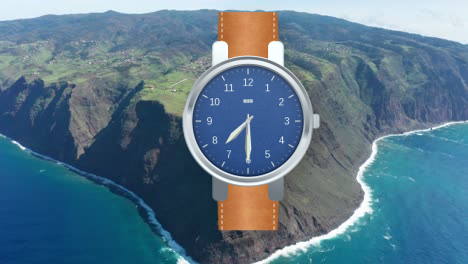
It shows 7:30
